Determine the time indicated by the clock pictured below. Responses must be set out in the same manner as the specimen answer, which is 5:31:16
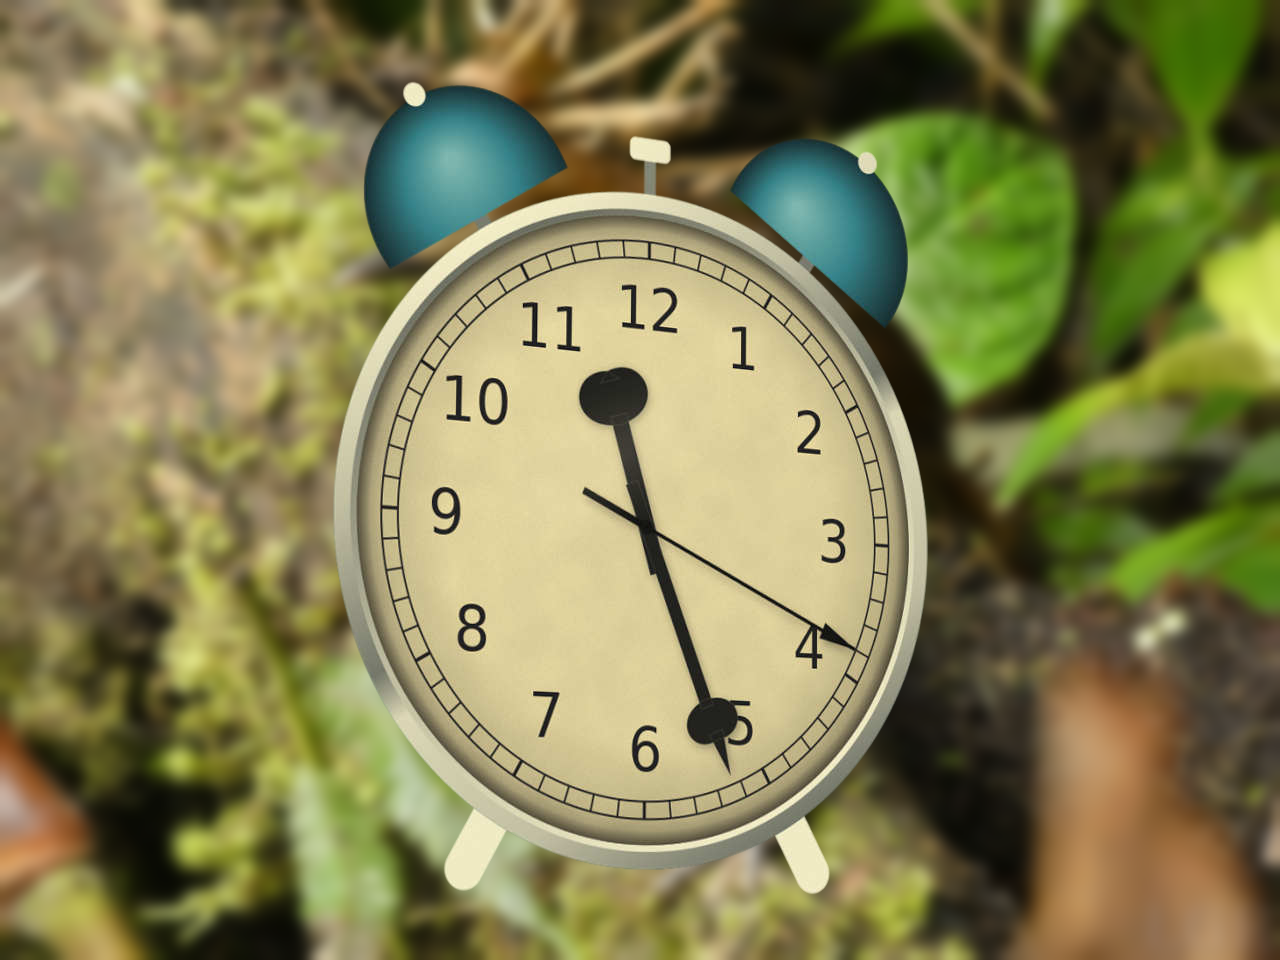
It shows 11:26:19
